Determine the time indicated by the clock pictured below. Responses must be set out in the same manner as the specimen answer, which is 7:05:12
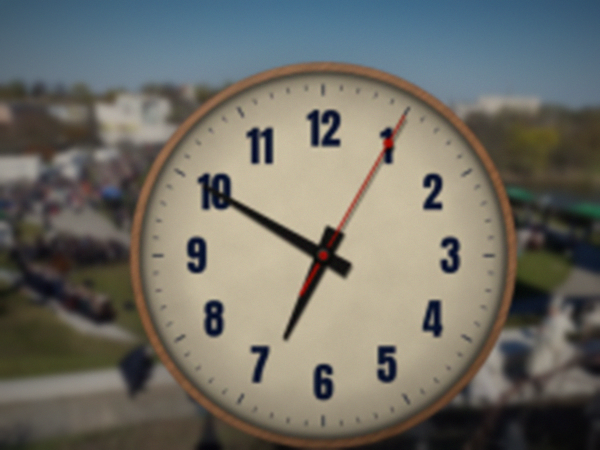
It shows 6:50:05
